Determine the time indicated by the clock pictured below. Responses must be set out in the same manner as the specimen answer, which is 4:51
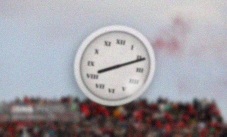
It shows 8:11
